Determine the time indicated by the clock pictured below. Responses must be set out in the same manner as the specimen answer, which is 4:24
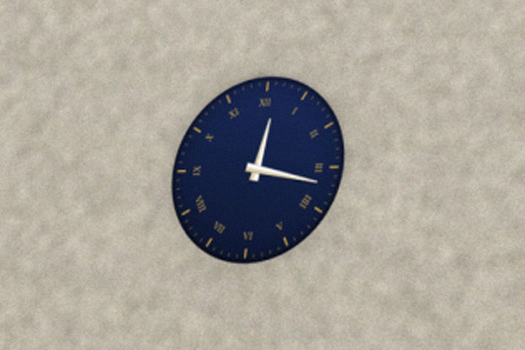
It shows 12:17
